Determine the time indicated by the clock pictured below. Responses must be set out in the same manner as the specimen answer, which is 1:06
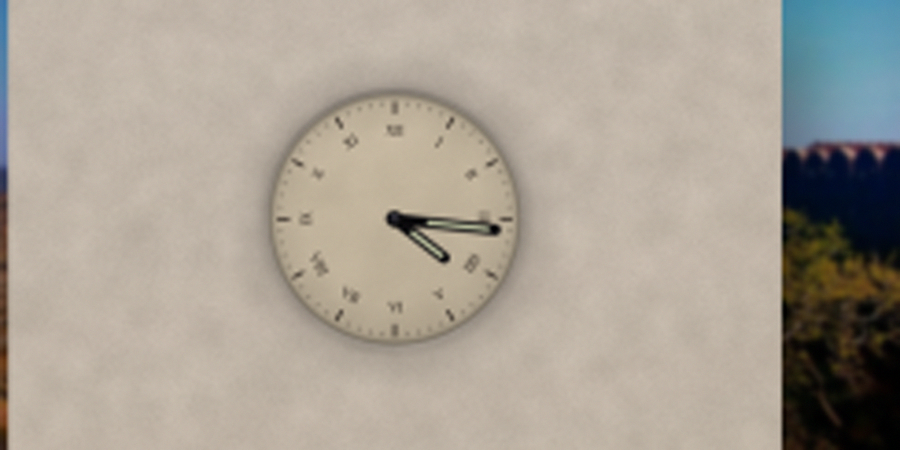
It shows 4:16
